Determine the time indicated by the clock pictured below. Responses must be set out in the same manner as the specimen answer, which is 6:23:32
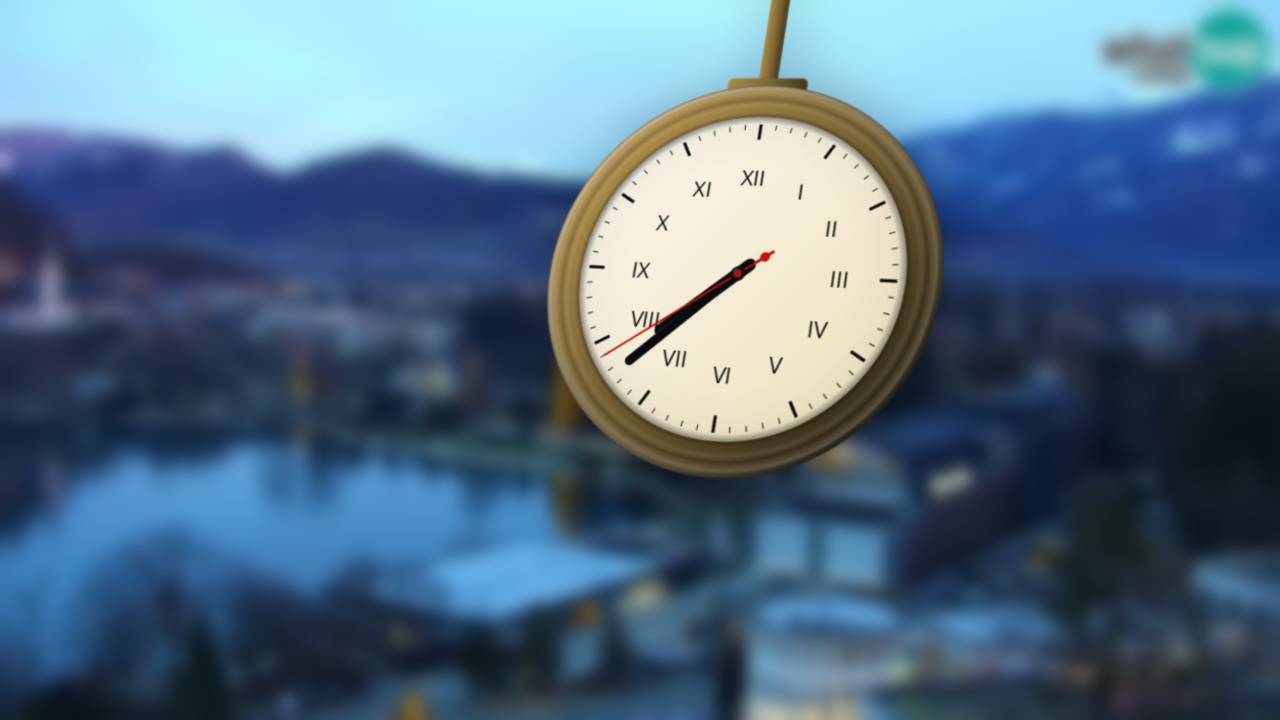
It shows 7:37:39
